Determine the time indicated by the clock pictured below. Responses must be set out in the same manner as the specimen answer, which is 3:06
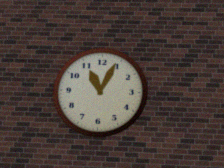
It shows 11:04
